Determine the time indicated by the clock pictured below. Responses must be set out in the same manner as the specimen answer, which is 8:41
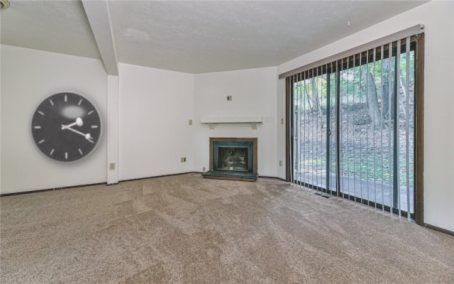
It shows 2:19
